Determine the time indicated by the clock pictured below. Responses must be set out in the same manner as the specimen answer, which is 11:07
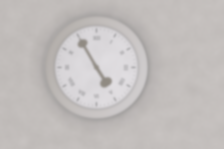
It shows 4:55
